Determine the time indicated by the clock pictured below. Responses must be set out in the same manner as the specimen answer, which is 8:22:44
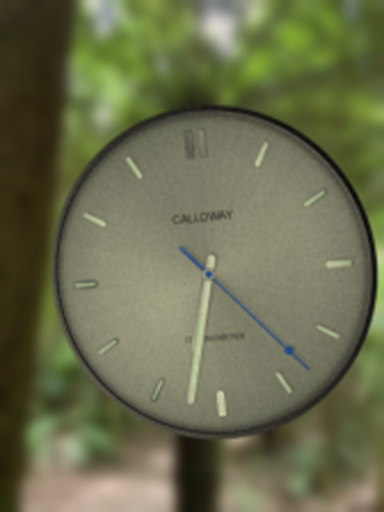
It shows 6:32:23
